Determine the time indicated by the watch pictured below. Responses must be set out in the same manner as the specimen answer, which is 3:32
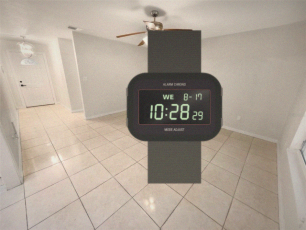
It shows 10:28
